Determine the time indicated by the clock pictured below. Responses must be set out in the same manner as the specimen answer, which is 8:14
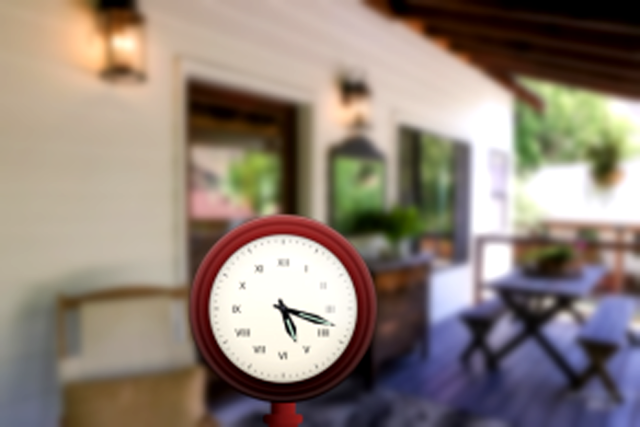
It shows 5:18
